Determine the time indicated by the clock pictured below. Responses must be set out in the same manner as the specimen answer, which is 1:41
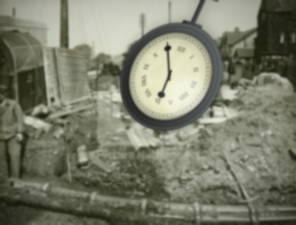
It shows 5:55
